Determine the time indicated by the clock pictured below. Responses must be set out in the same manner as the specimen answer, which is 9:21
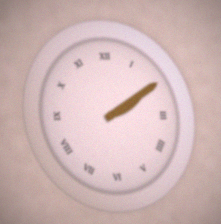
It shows 2:10
